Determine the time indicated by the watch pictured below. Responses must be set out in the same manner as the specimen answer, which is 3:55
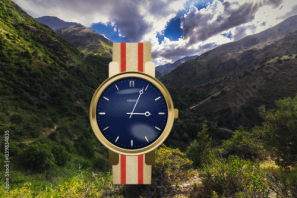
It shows 3:04
